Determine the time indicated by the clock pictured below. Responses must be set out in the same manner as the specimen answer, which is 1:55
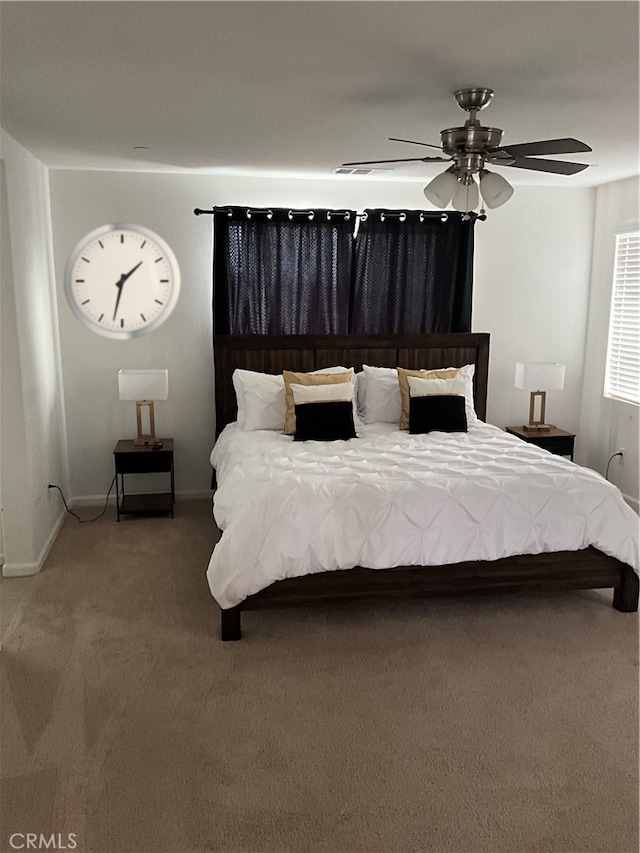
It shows 1:32
